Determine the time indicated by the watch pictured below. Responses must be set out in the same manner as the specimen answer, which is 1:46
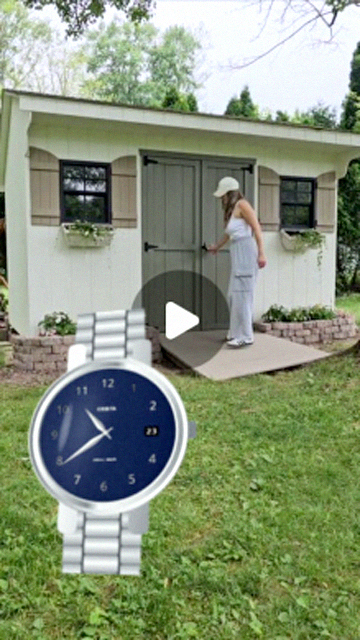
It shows 10:39
